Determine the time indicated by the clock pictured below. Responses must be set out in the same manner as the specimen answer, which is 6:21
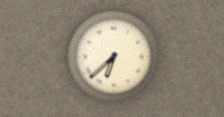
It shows 6:38
